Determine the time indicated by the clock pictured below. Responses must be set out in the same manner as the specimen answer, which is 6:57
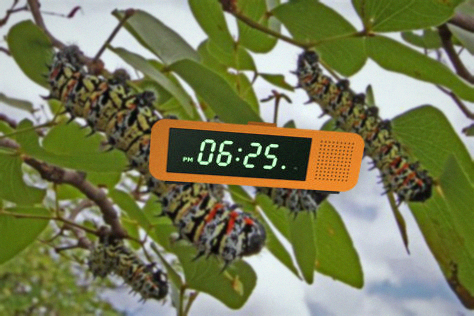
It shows 6:25
